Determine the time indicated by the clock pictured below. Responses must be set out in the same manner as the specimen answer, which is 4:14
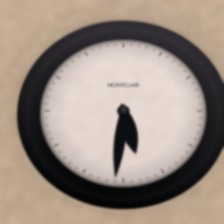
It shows 5:31
